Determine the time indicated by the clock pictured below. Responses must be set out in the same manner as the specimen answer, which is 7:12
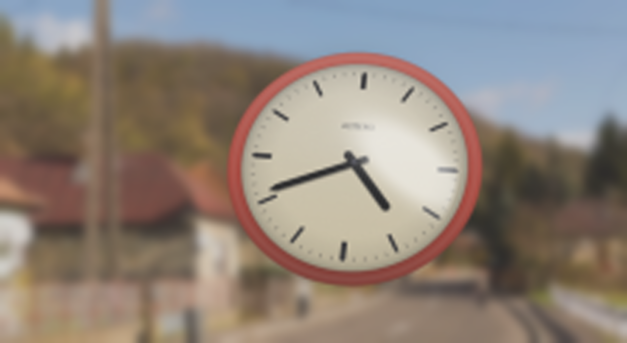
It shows 4:41
